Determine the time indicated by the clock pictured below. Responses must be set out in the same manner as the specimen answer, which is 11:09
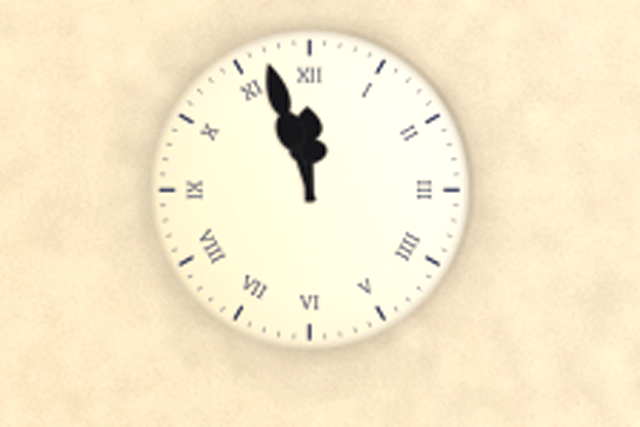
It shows 11:57
